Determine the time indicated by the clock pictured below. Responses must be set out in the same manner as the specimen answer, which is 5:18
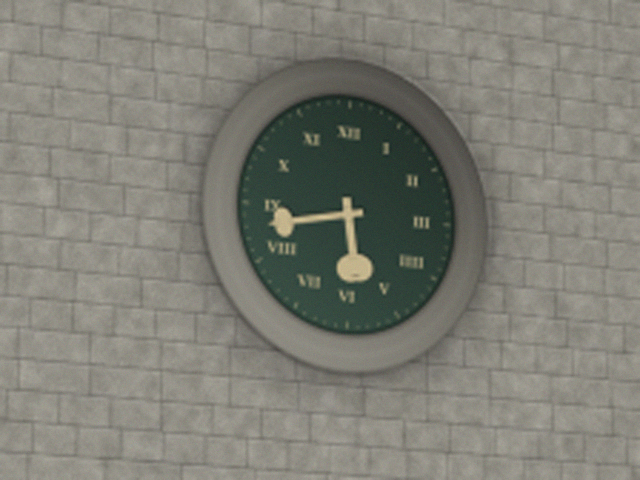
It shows 5:43
